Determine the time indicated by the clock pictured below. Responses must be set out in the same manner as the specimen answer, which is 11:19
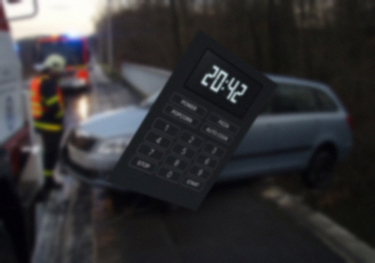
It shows 20:42
